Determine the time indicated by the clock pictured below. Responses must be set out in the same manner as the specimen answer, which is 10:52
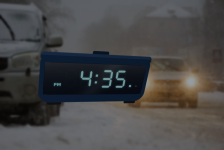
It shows 4:35
